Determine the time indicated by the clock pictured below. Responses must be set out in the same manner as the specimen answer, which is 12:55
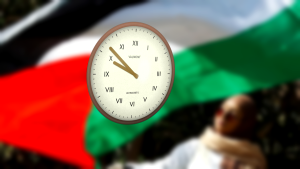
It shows 9:52
